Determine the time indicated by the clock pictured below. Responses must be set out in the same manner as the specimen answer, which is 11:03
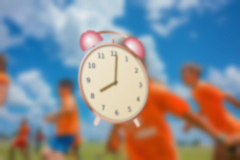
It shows 8:01
